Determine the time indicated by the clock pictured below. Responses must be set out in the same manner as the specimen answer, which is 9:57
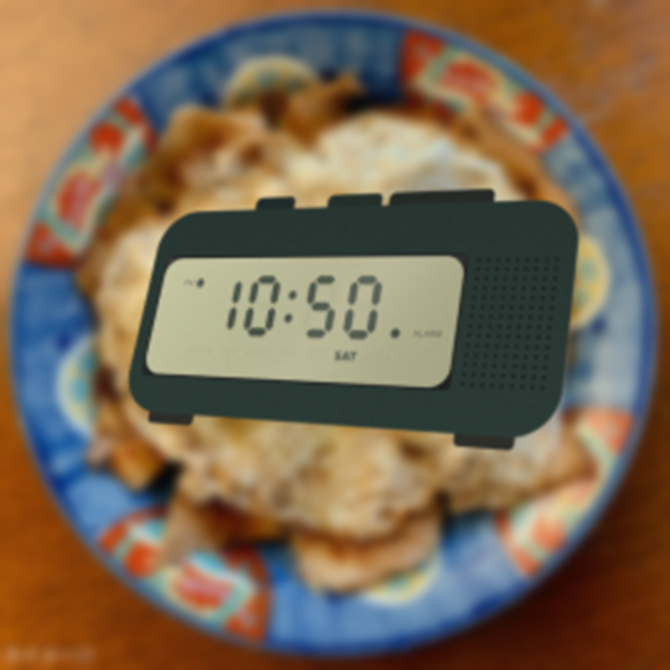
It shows 10:50
